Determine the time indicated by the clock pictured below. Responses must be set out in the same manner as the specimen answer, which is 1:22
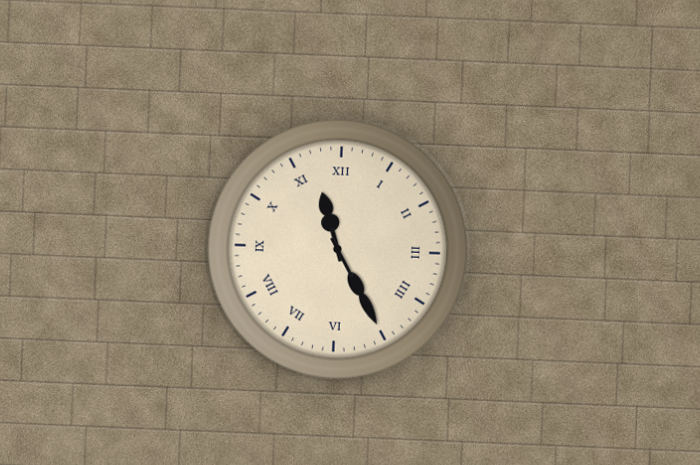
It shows 11:25
